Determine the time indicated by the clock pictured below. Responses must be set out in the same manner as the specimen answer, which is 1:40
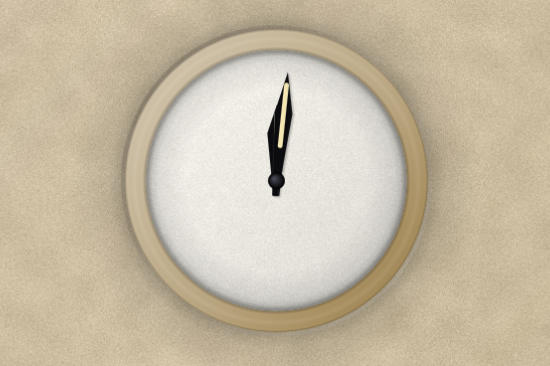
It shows 12:01
